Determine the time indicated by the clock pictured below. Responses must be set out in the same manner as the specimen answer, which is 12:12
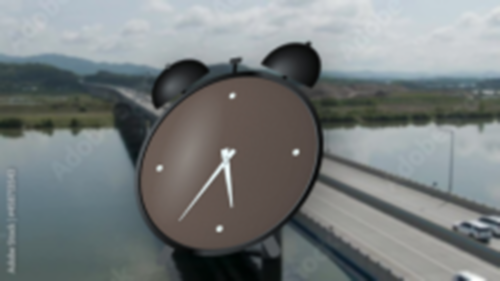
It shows 5:36
